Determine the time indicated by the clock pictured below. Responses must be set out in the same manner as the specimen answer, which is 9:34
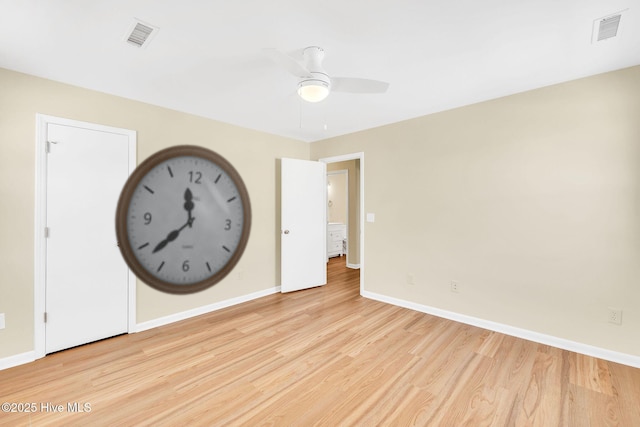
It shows 11:38
